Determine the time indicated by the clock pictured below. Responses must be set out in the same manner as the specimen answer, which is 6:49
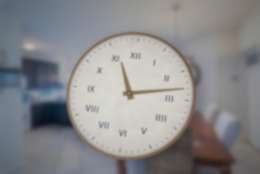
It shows 11:13
